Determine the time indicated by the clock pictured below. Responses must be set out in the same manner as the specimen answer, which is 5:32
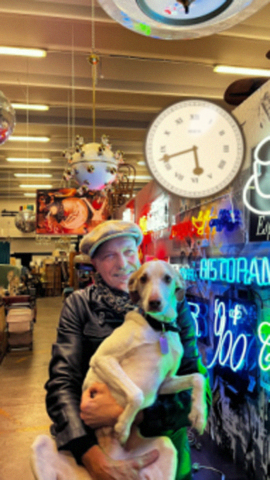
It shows 5:42
